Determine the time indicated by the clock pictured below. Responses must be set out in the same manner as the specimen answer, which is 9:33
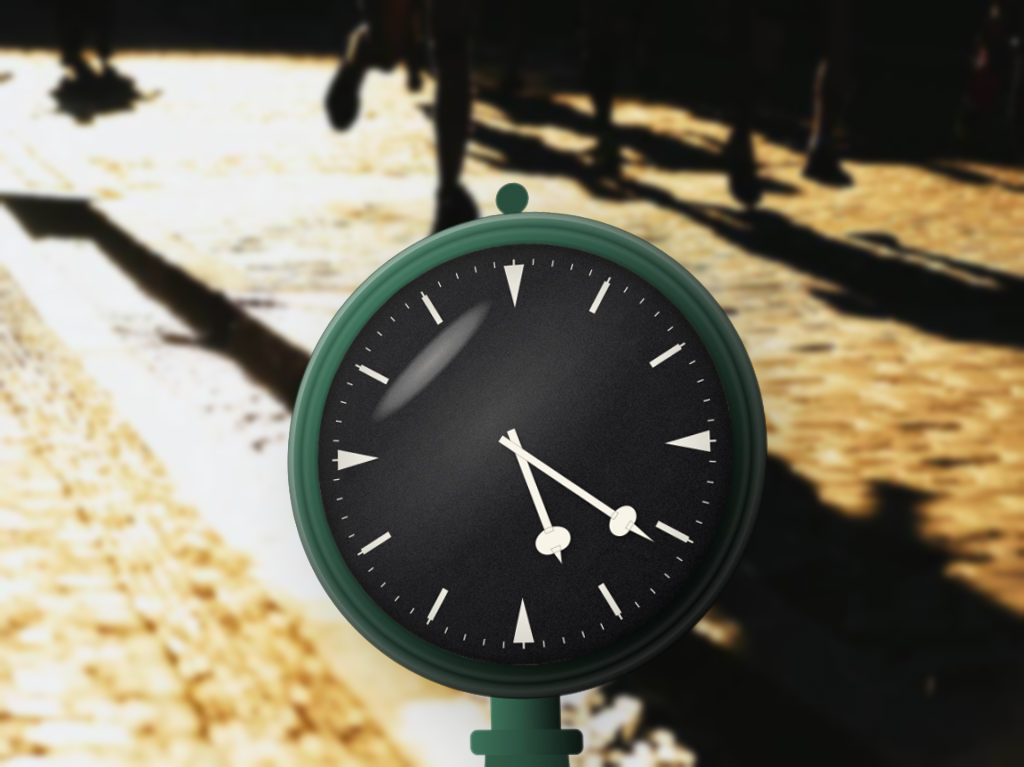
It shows 5:21
